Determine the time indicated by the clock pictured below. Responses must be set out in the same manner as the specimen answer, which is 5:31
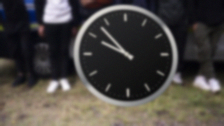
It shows 9:53
